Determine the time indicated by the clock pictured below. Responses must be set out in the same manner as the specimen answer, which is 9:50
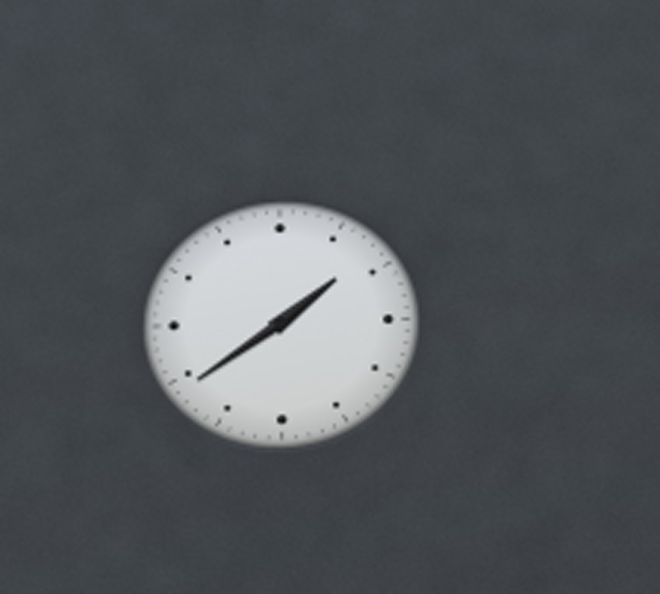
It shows 1:39
